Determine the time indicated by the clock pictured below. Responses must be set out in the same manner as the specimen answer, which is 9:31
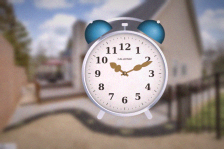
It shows 10:11
